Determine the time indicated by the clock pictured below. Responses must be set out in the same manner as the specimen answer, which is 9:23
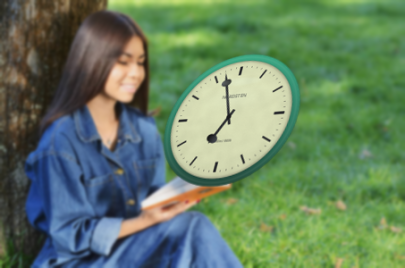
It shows 6:57
